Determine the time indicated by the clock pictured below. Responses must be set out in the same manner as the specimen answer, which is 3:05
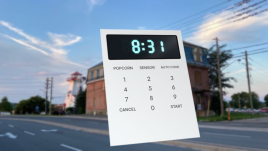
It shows 8:31
